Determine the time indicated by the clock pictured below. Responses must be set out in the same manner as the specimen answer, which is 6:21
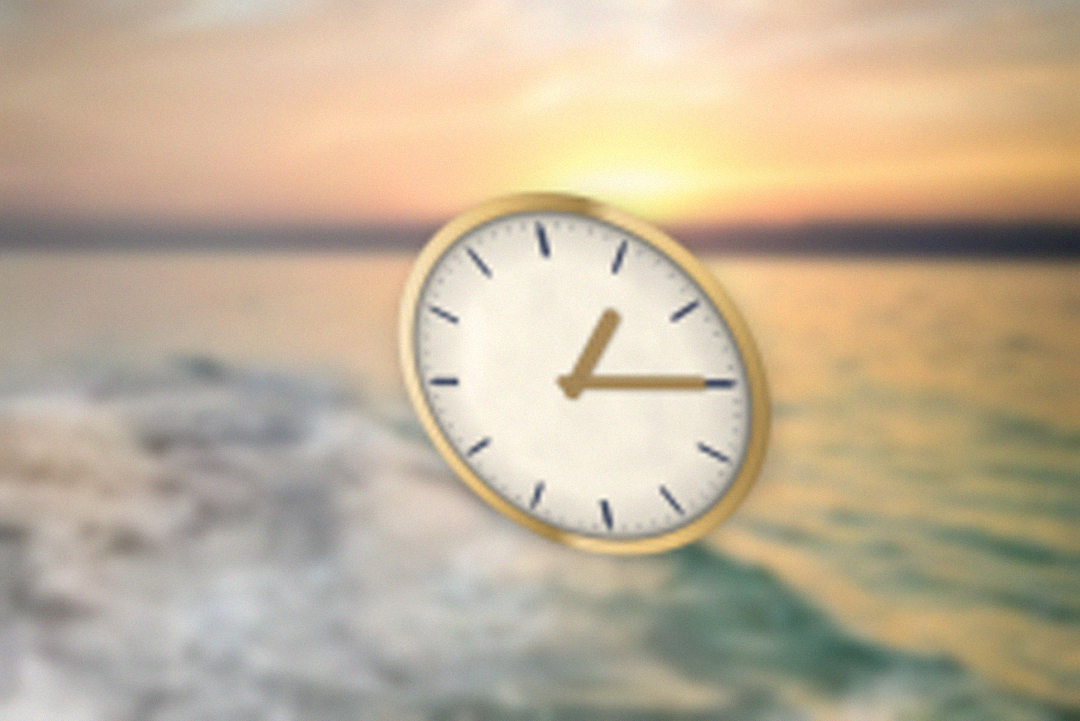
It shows 1:15
